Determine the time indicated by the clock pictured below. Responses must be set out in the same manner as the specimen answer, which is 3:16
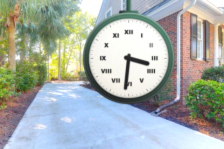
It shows 3:31
